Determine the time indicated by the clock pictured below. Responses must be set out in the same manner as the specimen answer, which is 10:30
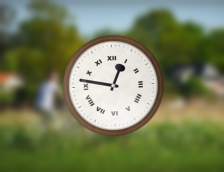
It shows 12:47
